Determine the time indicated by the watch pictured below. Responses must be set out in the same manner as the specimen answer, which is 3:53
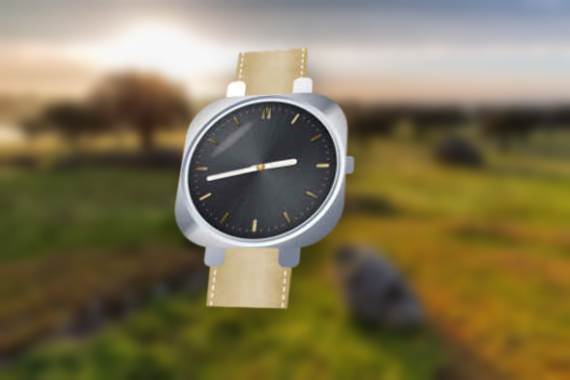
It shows 2:43
